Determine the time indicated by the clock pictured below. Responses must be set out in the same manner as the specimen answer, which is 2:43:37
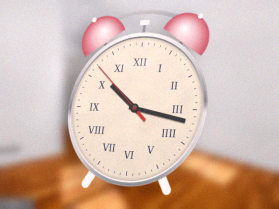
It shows 10:16:52
